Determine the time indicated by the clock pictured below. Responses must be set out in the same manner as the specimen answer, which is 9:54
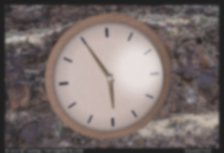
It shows 5:55
